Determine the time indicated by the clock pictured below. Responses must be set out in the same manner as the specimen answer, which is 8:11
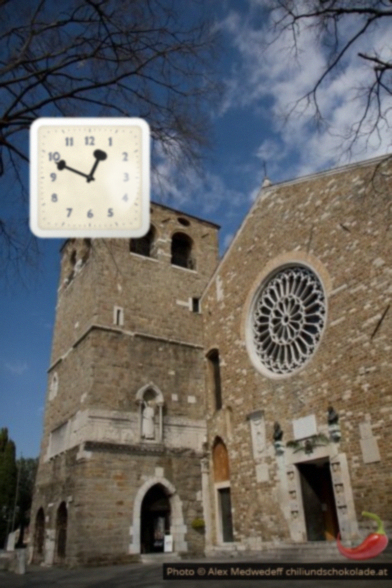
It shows 12:49
